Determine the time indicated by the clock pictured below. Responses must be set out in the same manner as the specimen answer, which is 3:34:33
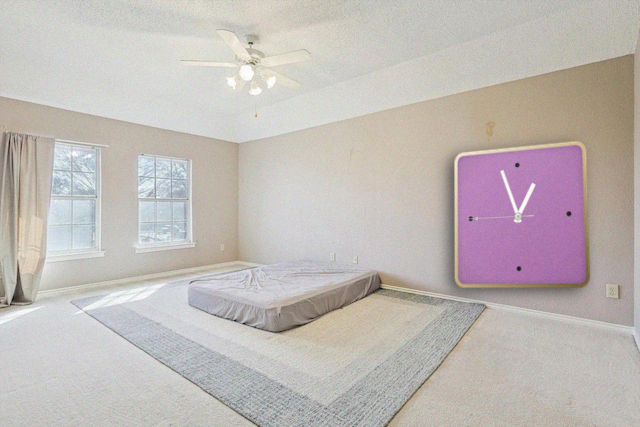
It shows 12:56:45
